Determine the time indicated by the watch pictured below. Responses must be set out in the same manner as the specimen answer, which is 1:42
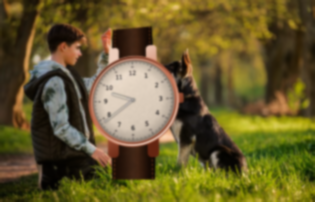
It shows 9:39
